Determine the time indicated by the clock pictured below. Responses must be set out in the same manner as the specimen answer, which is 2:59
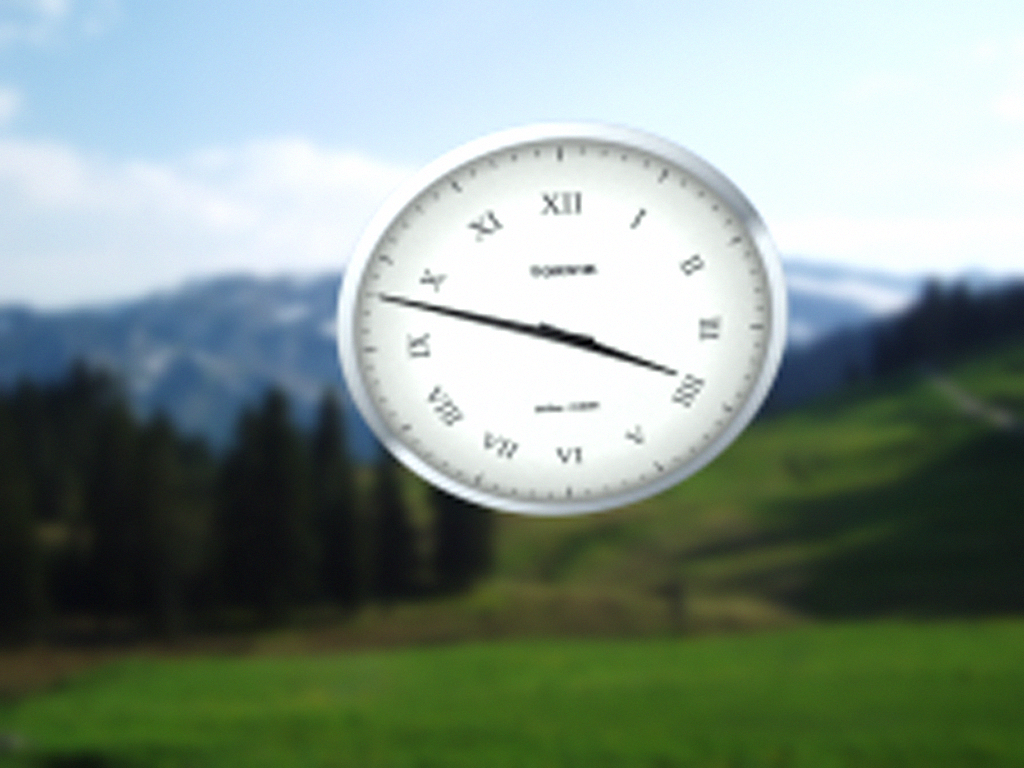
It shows 3:48
